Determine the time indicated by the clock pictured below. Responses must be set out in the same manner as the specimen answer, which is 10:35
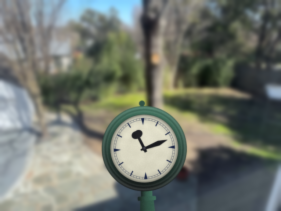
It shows 11:12
